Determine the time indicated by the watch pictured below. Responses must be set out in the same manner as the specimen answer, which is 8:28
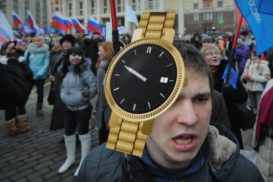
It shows 9:49
